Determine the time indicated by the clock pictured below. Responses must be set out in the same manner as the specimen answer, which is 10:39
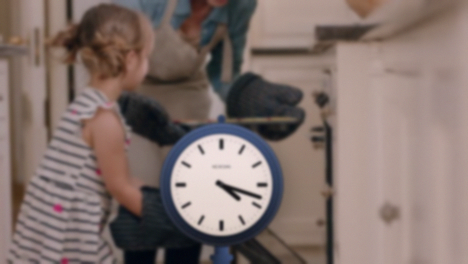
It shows 4:18
